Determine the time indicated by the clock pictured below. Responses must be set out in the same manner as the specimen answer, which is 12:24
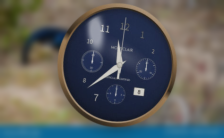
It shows 11:38
